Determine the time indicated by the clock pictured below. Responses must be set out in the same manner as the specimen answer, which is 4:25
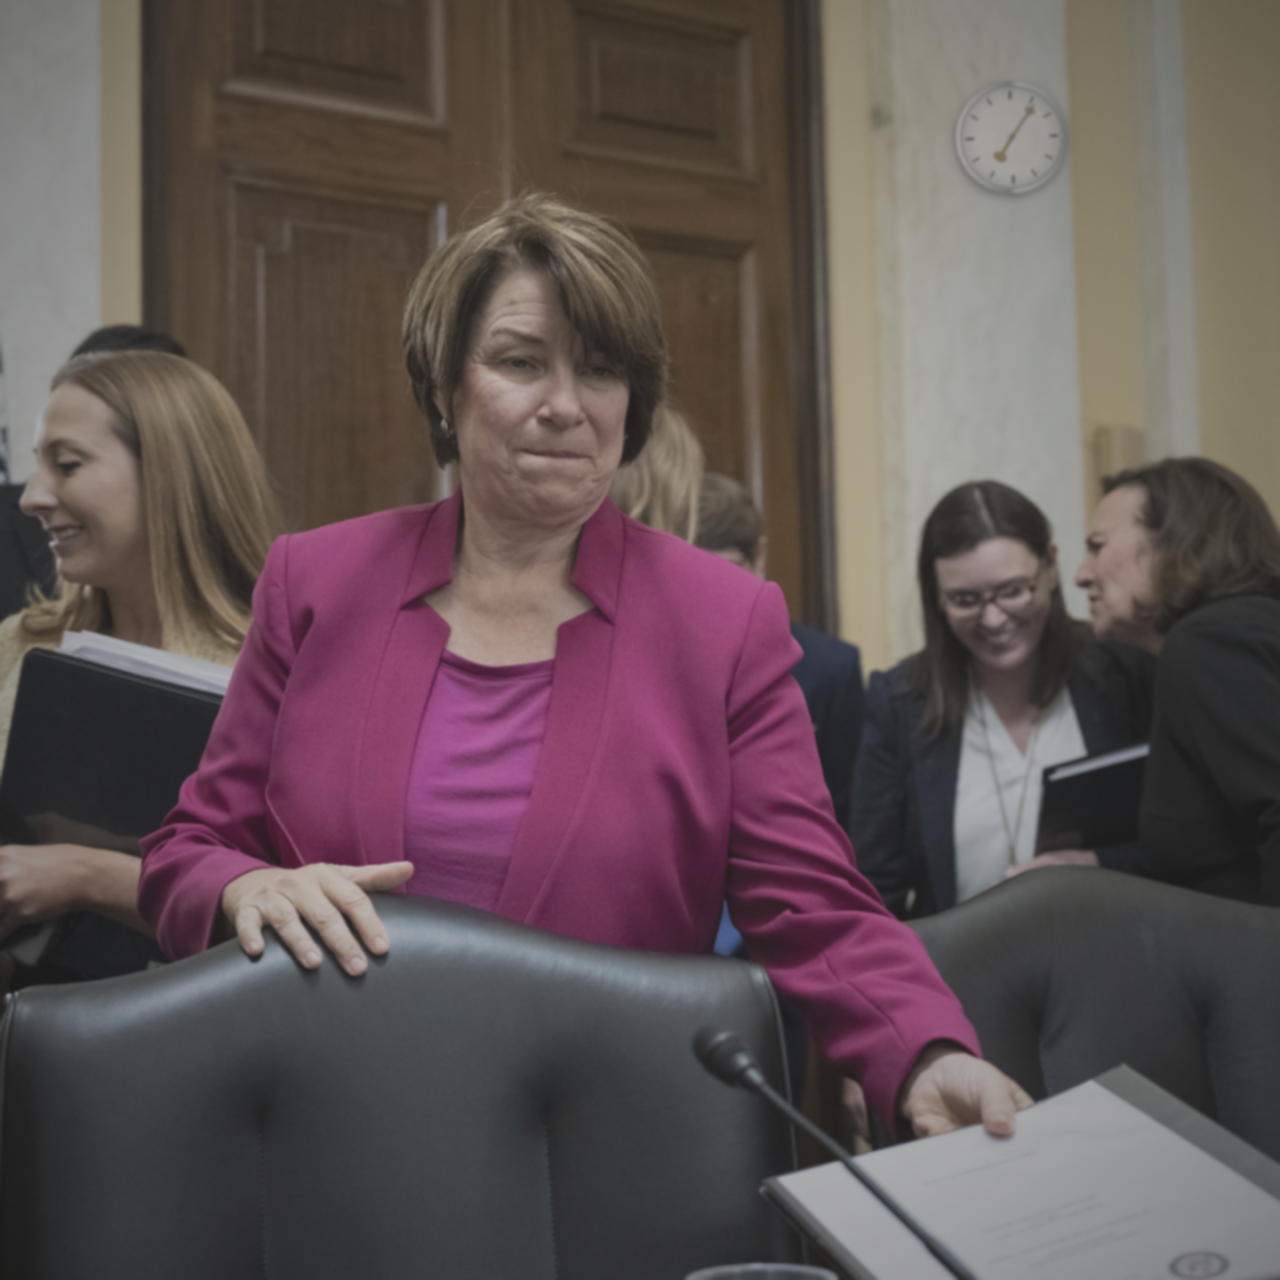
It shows 7:06
